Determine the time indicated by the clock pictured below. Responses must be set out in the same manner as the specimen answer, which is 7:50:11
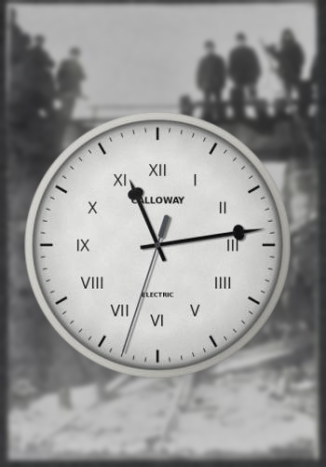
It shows 11:13:33
